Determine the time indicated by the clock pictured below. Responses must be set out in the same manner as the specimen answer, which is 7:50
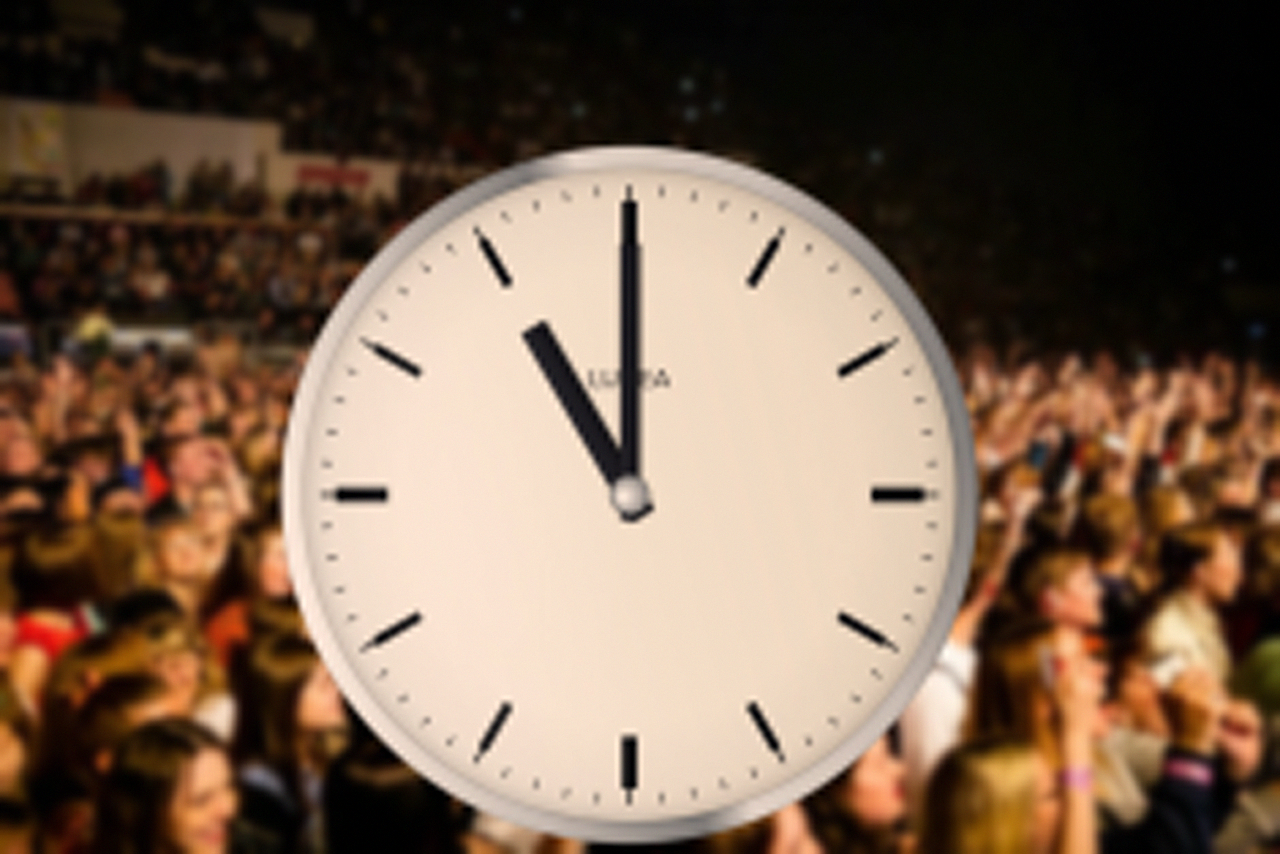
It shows 11:00
